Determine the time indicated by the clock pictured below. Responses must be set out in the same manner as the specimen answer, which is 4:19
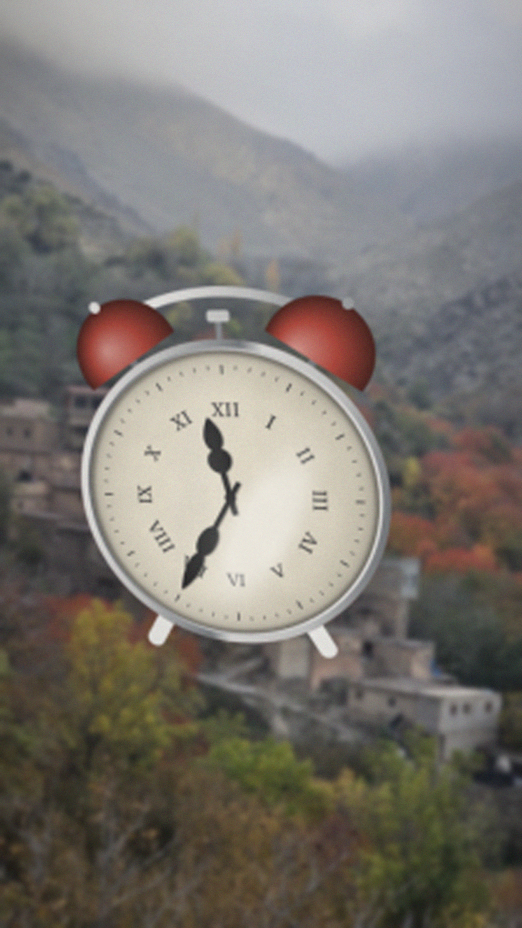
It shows 11:35
